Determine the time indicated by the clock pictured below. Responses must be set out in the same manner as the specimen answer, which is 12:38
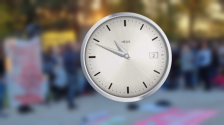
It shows 10:49
